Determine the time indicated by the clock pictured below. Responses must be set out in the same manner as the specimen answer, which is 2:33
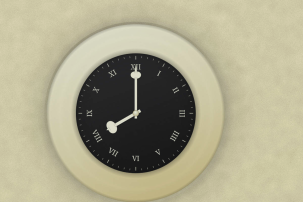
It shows 8:00
